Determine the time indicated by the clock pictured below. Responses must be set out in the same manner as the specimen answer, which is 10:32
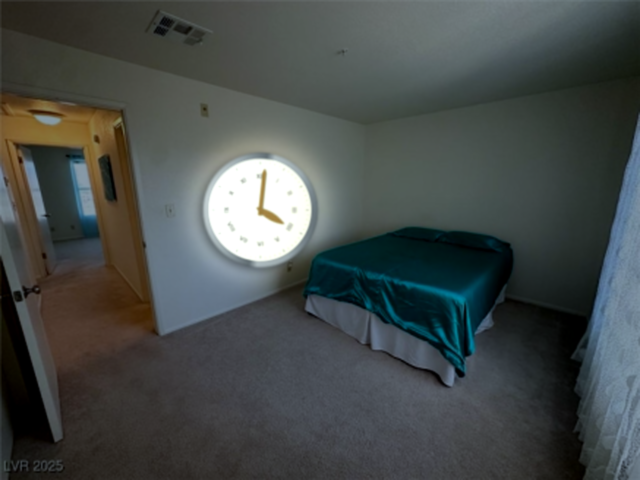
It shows 4:01
